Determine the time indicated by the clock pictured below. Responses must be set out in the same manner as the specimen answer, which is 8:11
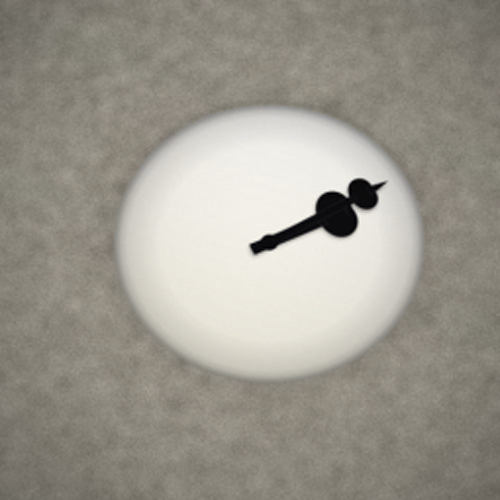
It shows 2:10
